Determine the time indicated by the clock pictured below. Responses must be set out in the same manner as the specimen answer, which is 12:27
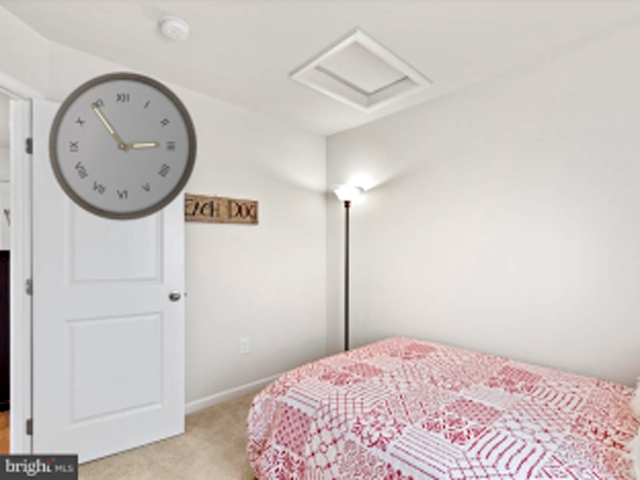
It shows 2:54
